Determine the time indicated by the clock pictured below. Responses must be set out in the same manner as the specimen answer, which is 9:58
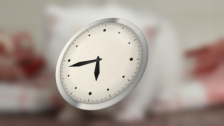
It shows 5:43
